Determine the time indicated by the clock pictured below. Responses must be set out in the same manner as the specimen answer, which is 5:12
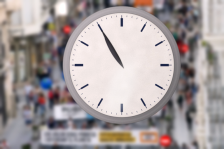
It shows 10:55
